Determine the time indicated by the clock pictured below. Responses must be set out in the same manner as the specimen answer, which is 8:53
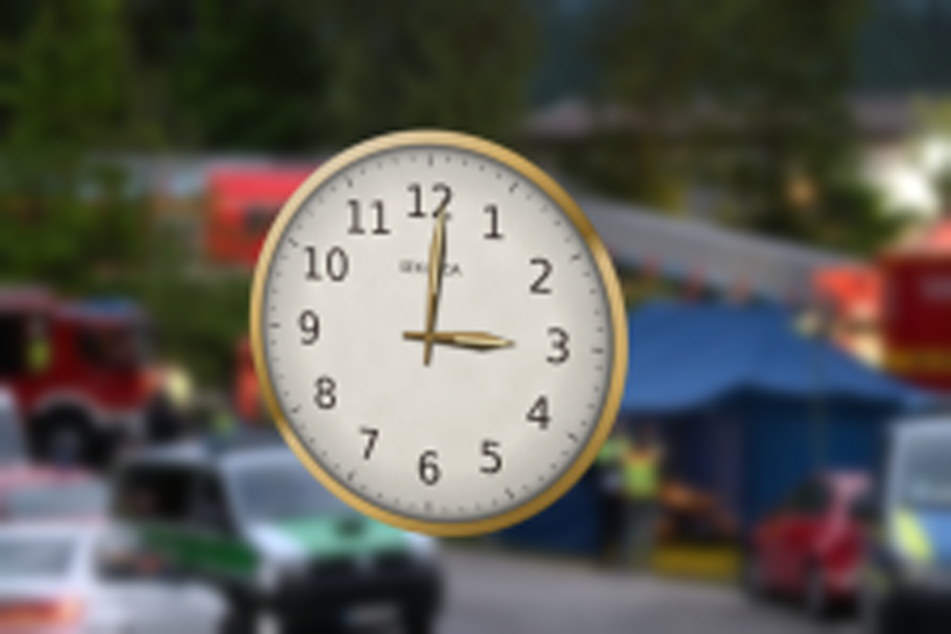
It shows 3:01
